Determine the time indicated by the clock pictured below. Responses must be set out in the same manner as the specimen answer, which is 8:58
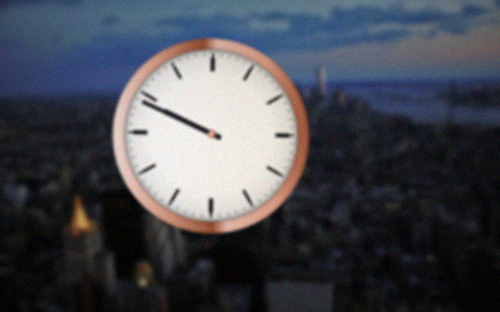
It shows 9:49
